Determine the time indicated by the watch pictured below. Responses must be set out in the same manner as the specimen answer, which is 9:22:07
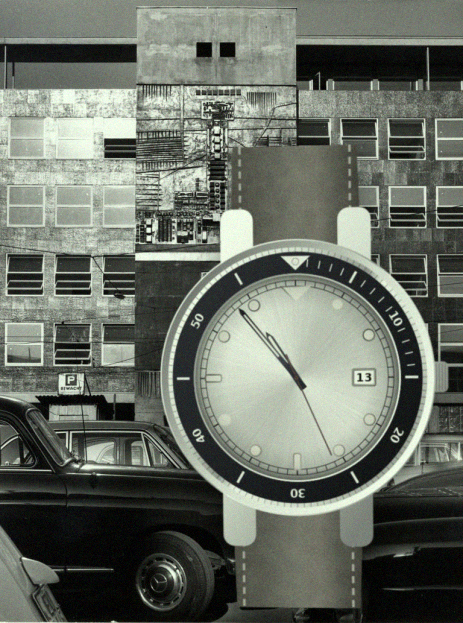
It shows 10:53:26
